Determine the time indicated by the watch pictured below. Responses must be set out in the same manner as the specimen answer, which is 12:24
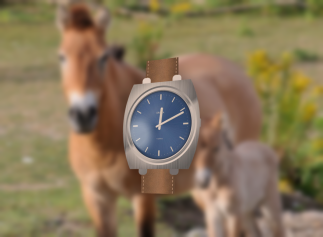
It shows 12:11
